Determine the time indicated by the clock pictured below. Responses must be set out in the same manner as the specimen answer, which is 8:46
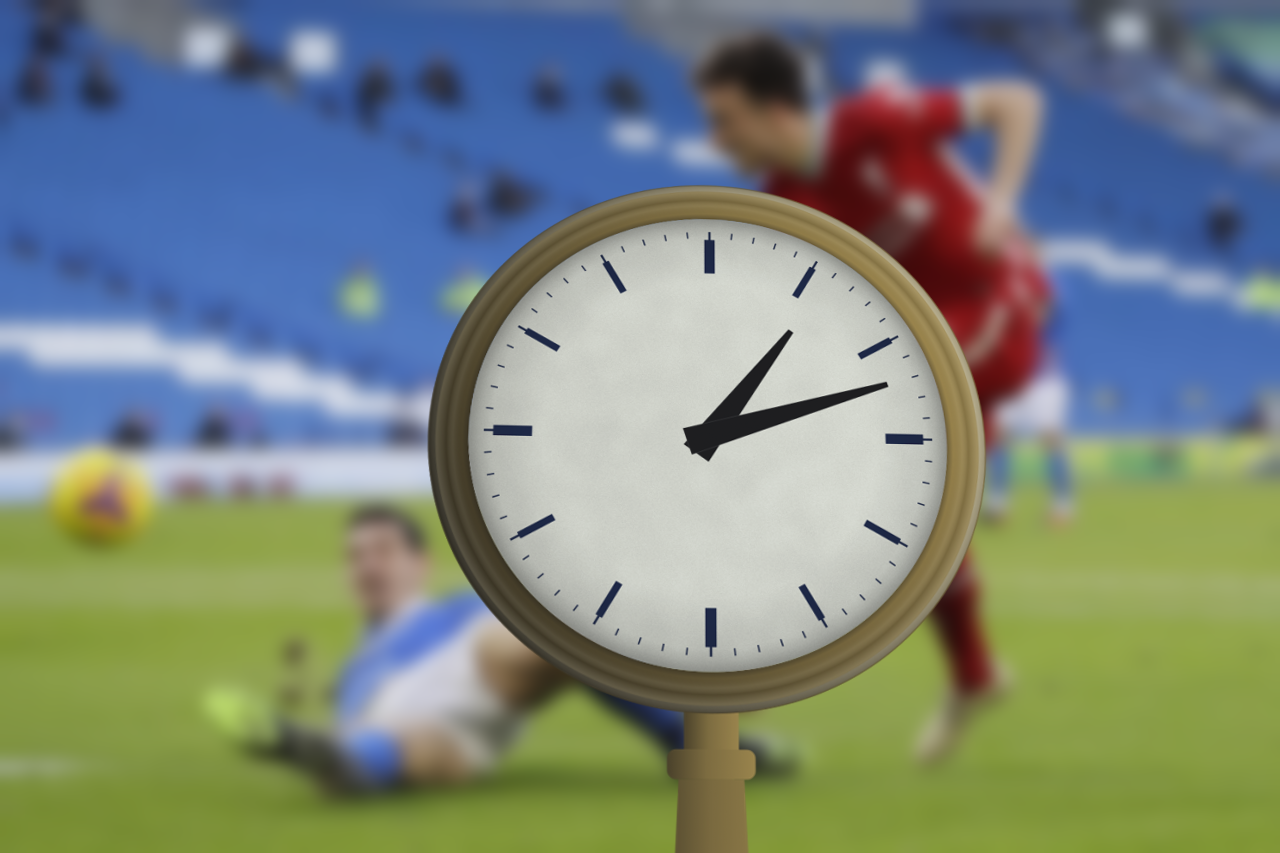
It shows 1:12
